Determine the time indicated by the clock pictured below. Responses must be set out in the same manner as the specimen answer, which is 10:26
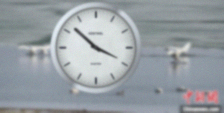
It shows 3:52
